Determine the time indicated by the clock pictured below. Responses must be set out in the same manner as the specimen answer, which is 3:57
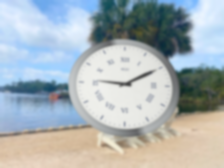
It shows 9:10
